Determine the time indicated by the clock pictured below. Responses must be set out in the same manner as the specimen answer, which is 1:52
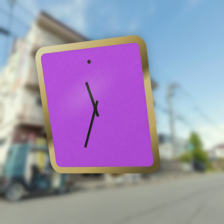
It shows 11:34
